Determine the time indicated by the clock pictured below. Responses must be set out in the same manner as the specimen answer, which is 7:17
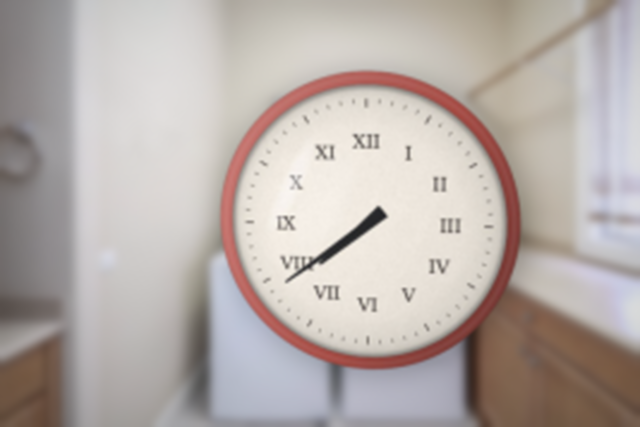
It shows 7:39
